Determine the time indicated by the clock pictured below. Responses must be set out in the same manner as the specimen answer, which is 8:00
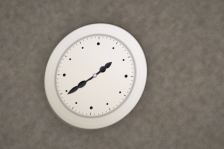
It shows 1:39
